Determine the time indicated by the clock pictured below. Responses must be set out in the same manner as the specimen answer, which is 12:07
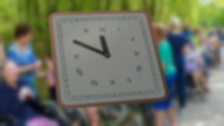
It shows 11:50
